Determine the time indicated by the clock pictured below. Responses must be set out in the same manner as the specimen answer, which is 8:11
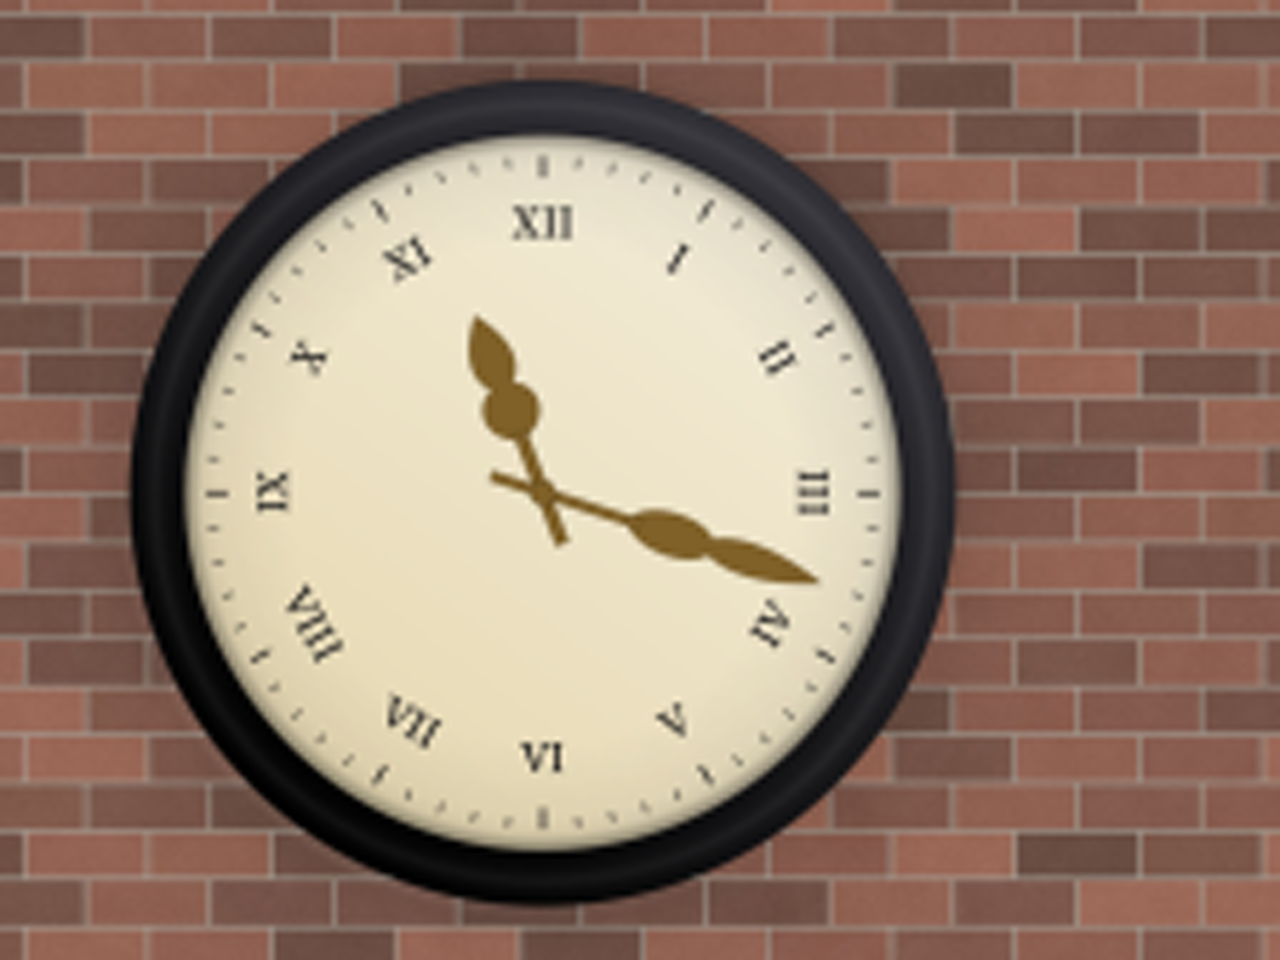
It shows 11:18
